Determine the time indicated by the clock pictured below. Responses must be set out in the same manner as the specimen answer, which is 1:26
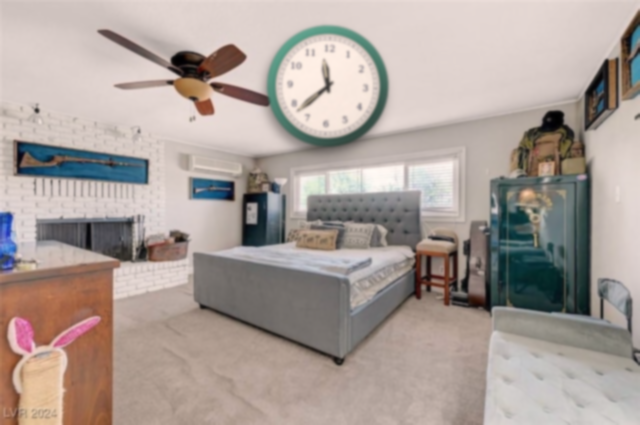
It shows 11:38
